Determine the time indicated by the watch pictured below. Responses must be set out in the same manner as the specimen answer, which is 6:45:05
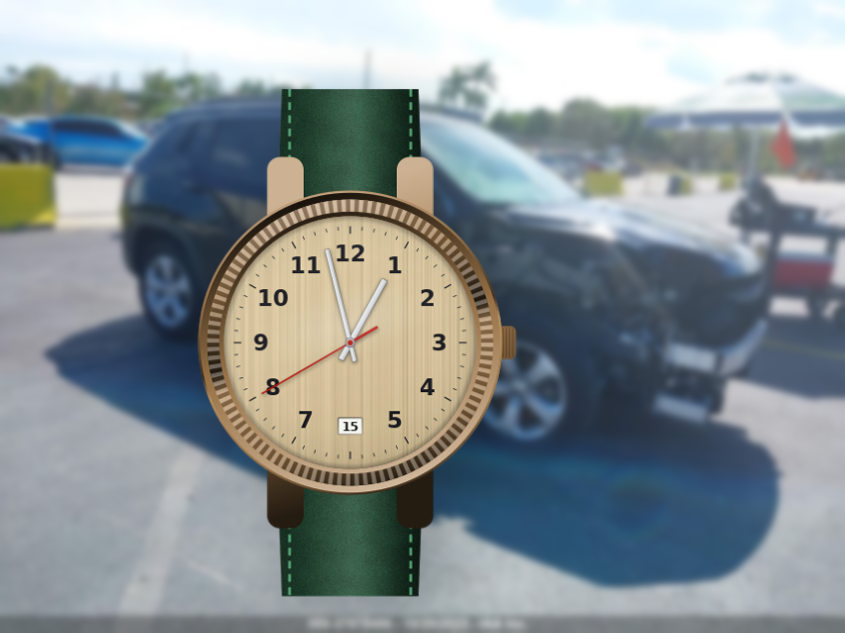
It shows 12:57:40
